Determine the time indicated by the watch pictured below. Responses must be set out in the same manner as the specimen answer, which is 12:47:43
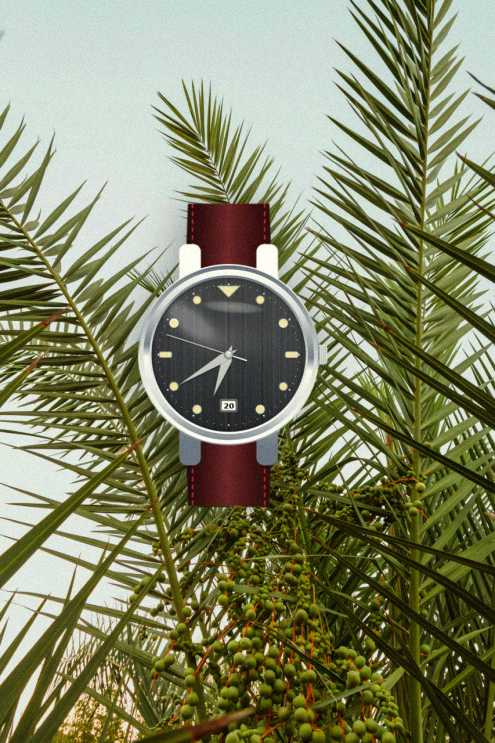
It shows 6:39:48
